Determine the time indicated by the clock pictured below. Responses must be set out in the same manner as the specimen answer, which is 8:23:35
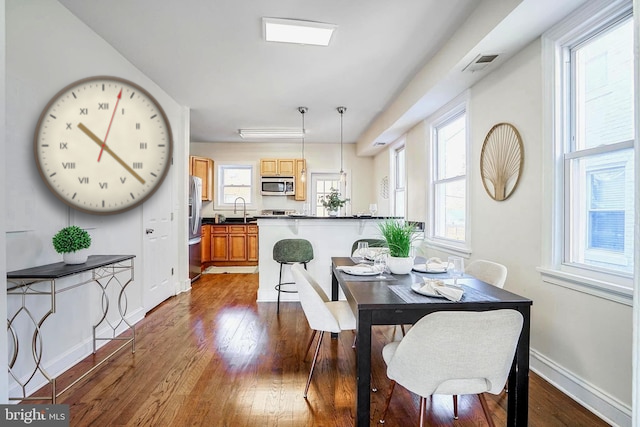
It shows 10:22:03
